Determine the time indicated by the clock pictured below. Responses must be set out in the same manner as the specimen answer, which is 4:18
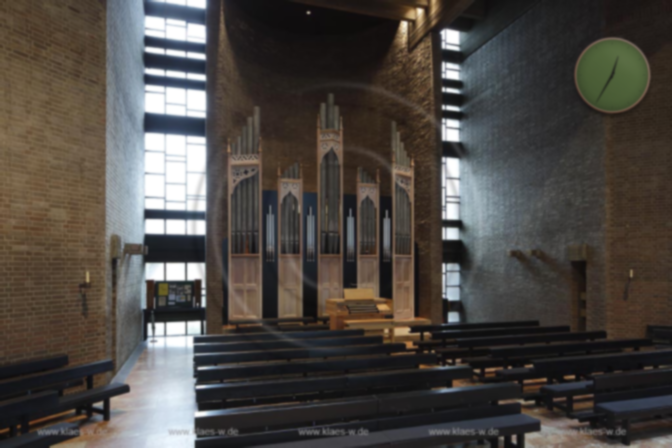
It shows 12:35
